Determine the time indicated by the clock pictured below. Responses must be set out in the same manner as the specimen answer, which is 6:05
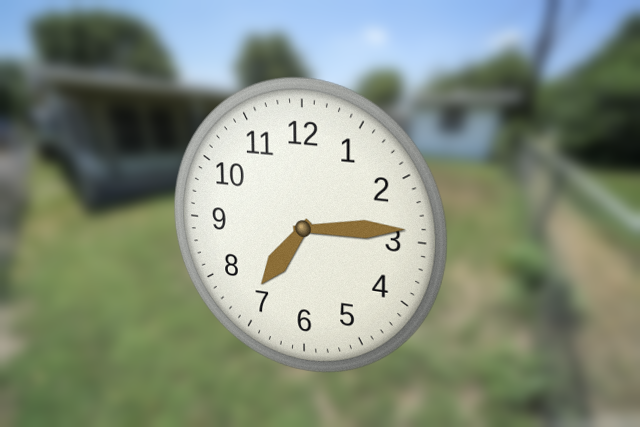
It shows 7:14
